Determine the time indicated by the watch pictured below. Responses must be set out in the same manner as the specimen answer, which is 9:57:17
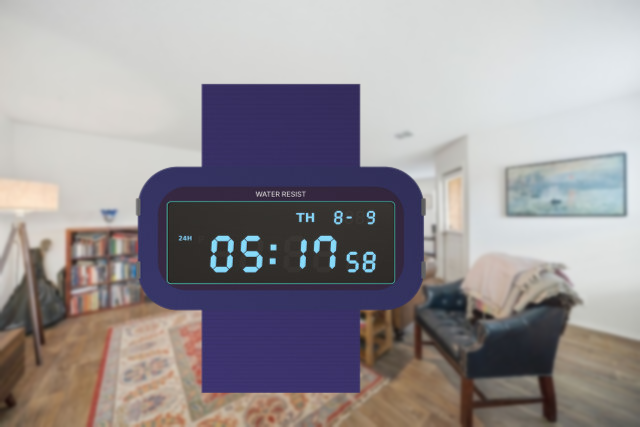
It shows 5:17:58
